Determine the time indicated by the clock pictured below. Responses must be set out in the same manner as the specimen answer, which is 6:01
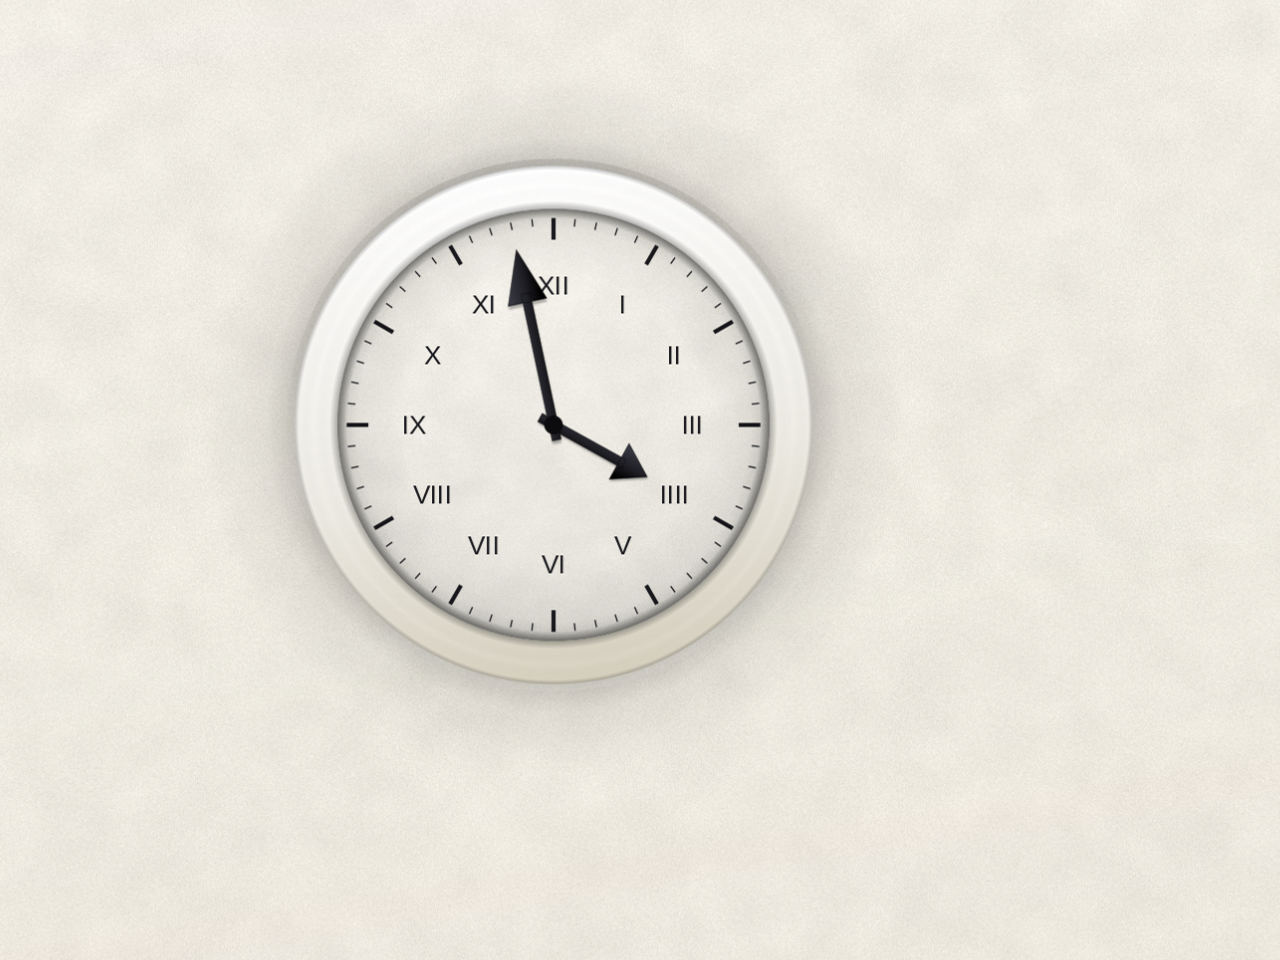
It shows 3:58
